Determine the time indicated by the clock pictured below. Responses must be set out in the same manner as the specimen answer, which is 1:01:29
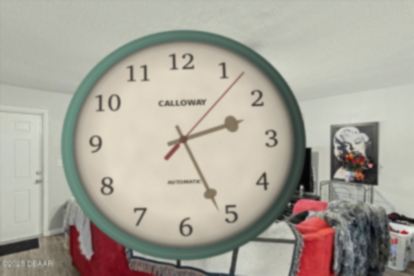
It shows 2:26:07
